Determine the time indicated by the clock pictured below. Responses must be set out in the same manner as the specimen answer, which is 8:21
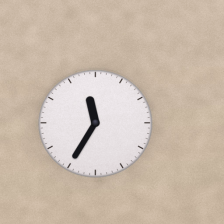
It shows 11:35
